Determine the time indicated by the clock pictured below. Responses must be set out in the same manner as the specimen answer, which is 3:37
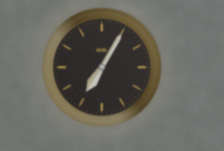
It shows 7:05
